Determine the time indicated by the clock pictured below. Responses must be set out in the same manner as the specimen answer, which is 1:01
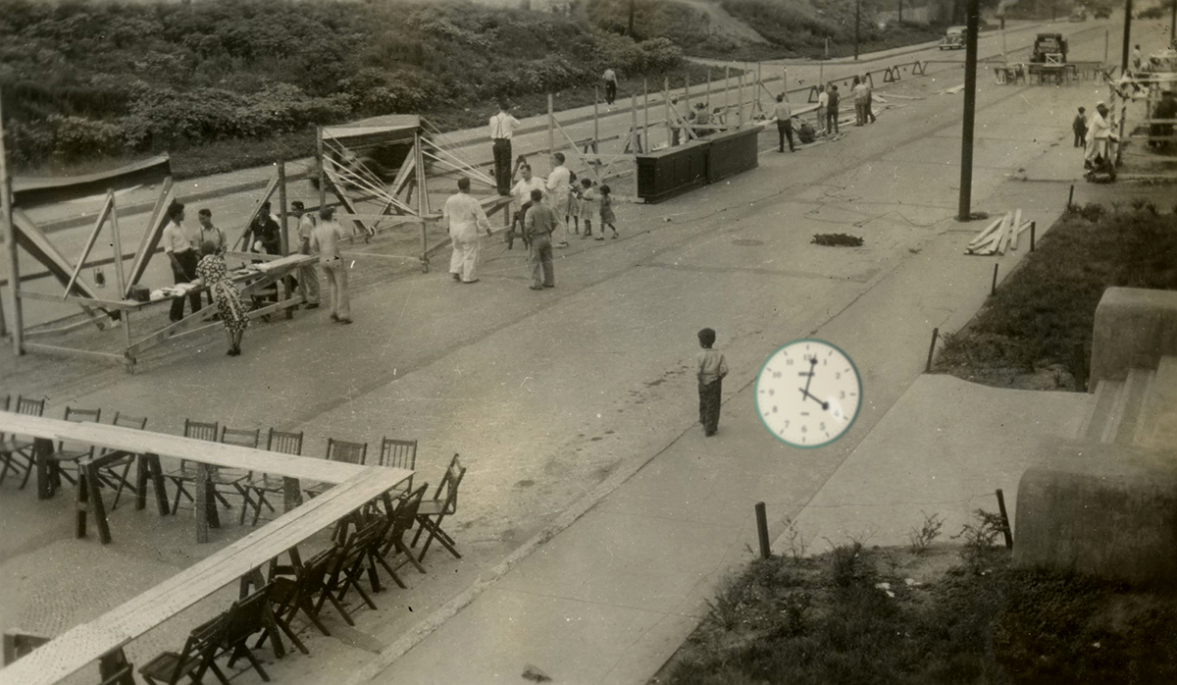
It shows 4:02
